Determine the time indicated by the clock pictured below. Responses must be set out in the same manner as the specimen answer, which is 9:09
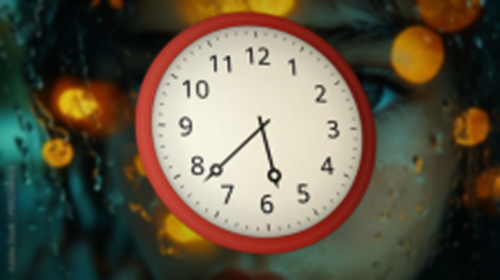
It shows 5:38
